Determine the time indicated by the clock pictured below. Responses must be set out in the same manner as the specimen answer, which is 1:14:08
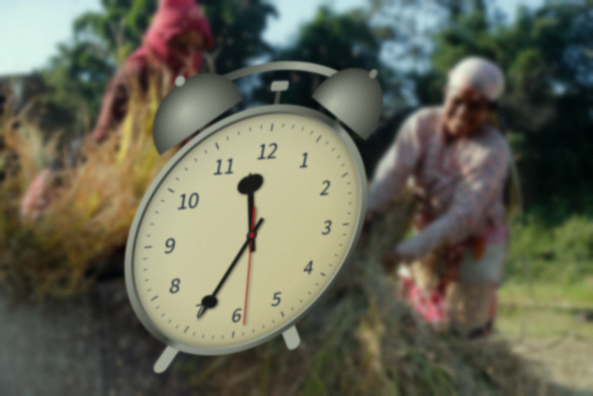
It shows 11:34:29
